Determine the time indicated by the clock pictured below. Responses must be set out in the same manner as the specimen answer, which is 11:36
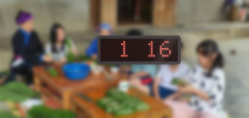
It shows 1:16
